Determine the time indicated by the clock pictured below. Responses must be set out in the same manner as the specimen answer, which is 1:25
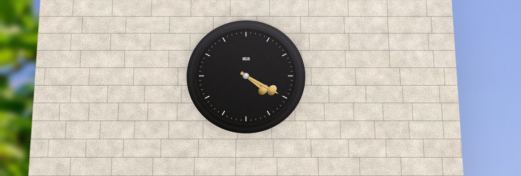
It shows 4:20
